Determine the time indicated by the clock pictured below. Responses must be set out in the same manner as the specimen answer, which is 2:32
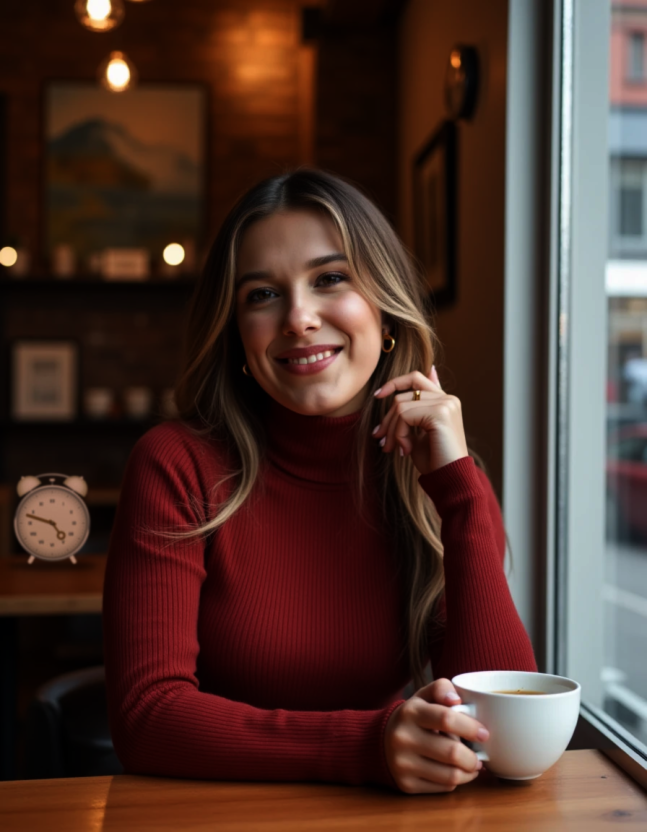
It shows 4:48
